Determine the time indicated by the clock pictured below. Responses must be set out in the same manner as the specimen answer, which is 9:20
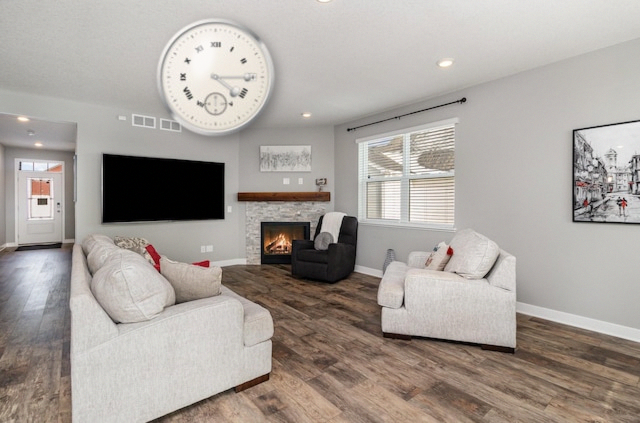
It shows 4:15
